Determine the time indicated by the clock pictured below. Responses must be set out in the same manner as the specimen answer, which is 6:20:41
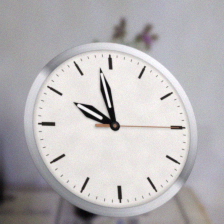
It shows 9:58:15
